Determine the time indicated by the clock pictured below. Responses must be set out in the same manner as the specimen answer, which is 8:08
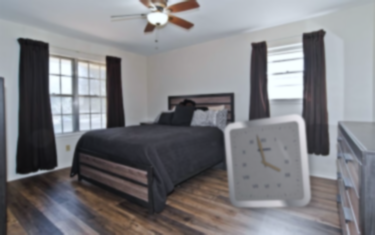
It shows 3:58
